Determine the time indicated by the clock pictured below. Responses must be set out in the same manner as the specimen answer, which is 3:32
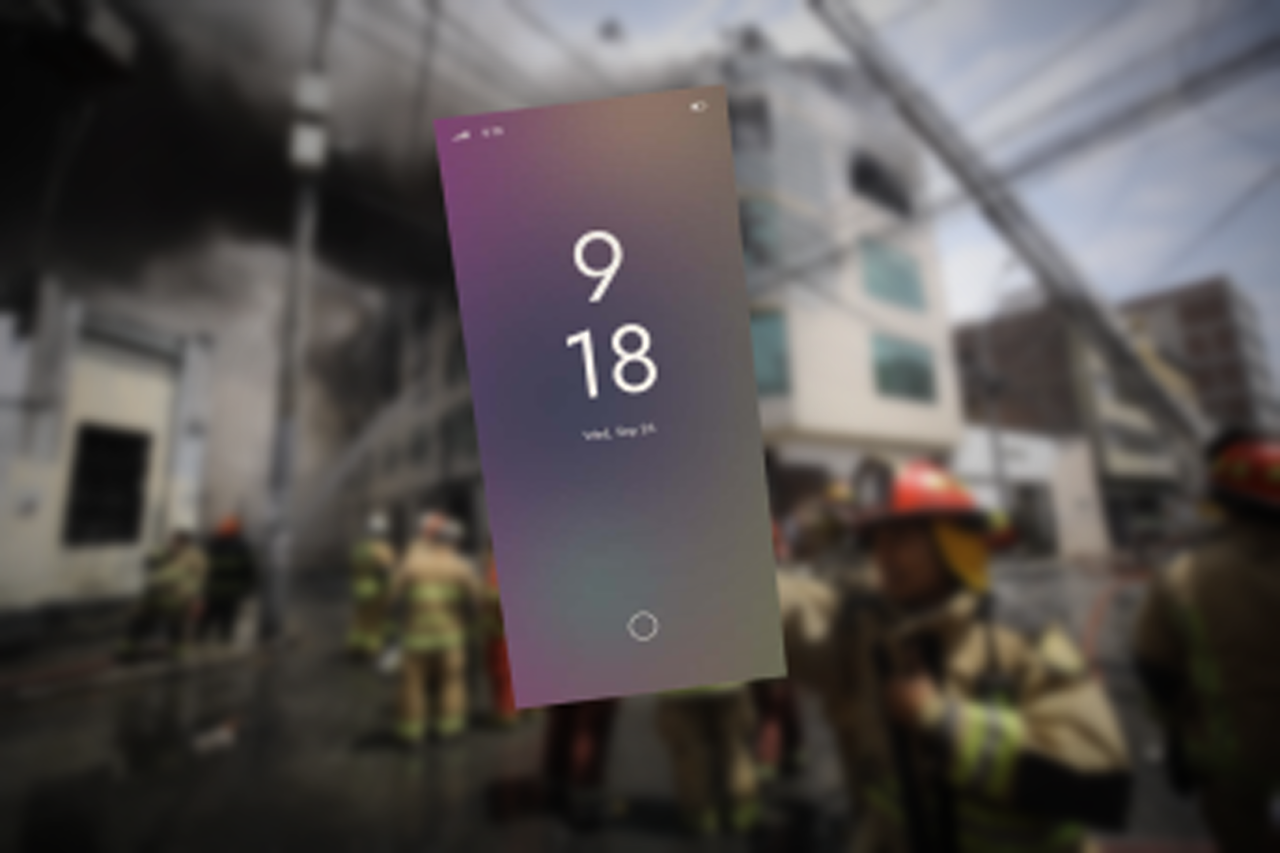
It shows 9:18
